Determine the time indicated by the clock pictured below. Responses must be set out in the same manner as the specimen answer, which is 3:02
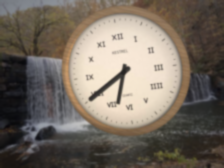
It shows 6:40
